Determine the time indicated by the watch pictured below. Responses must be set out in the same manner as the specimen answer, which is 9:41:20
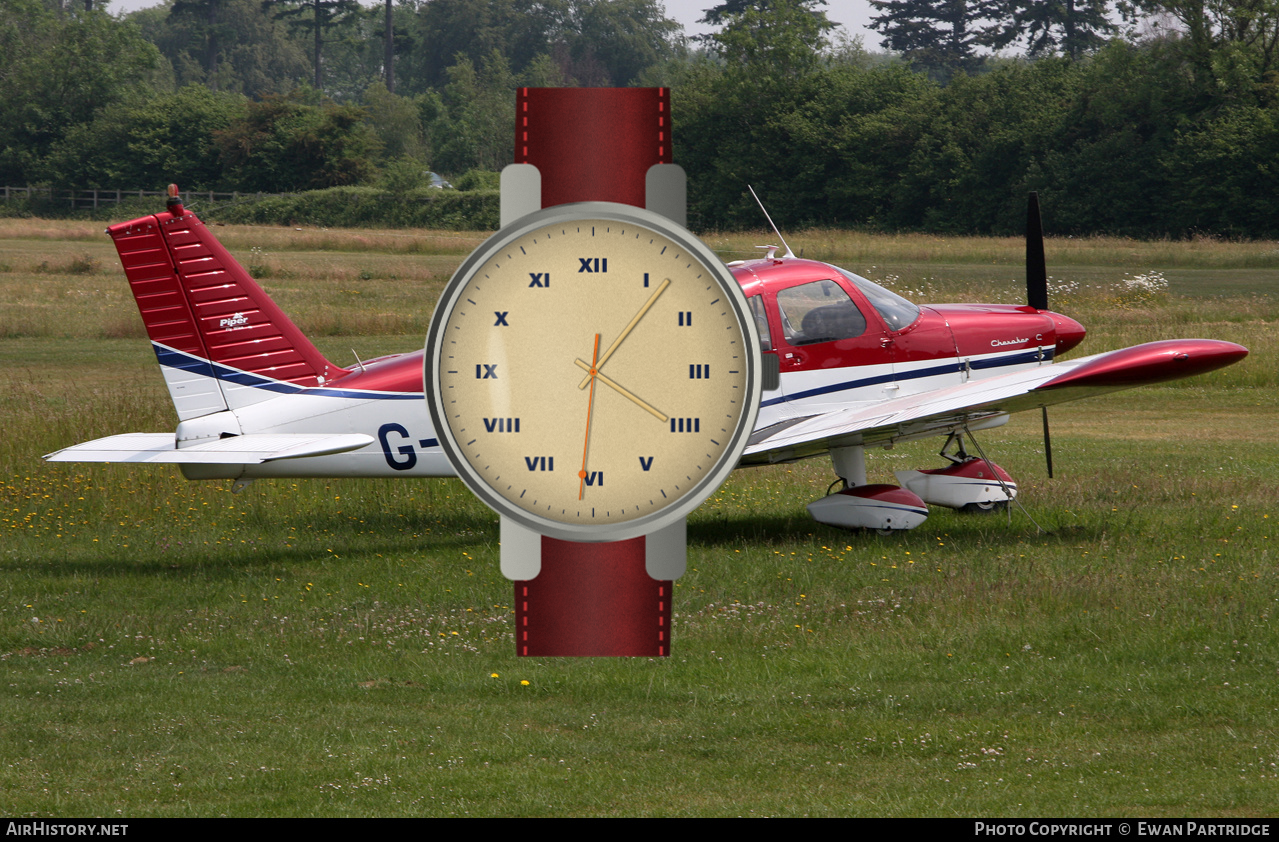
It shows 4:06:31
